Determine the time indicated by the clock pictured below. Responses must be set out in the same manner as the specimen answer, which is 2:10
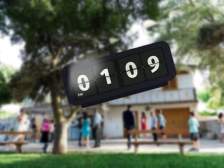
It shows 1:09
